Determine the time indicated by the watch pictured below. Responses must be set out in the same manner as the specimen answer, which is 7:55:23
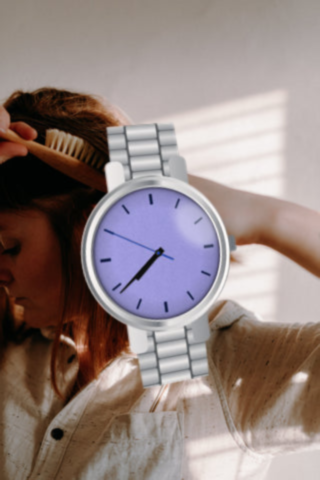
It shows 7:38:50
